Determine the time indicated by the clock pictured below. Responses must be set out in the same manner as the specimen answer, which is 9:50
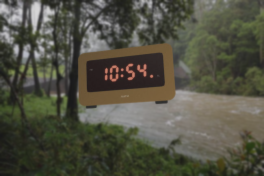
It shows 10:54
